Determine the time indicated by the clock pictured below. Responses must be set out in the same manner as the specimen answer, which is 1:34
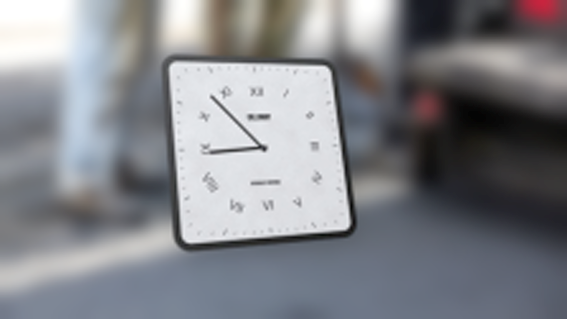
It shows 8:53
